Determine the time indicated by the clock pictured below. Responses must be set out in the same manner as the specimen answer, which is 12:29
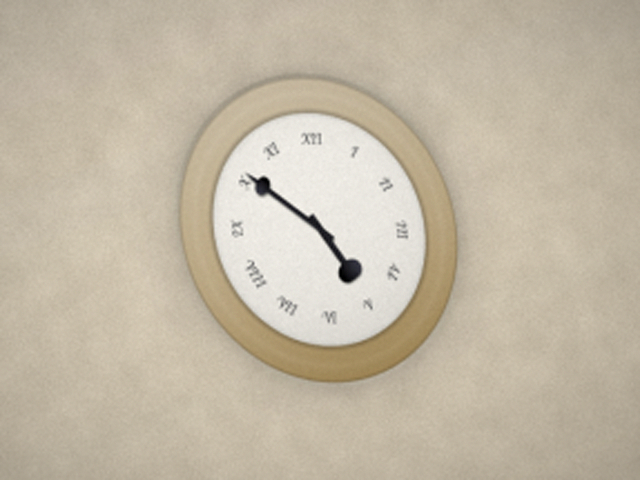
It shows 4:51
